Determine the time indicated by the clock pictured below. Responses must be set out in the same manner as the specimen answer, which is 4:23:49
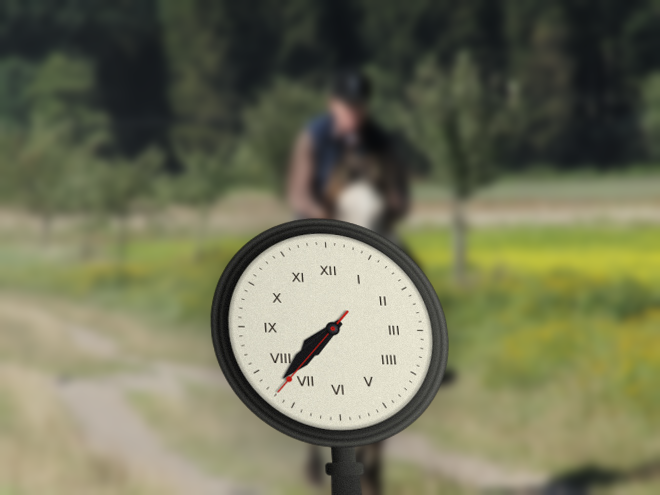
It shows 7:37:37
